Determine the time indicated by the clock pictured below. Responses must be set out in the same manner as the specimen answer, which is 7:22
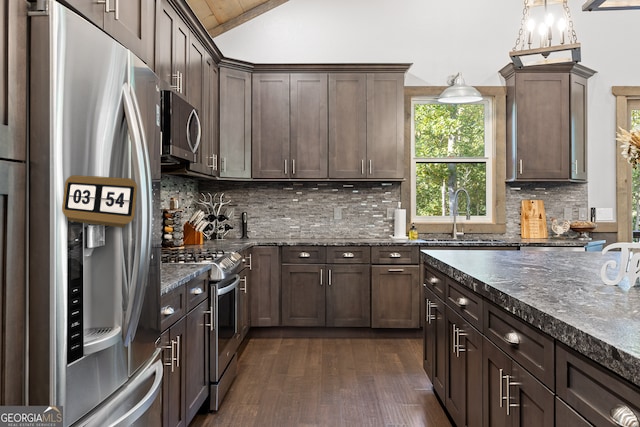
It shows 3:54
